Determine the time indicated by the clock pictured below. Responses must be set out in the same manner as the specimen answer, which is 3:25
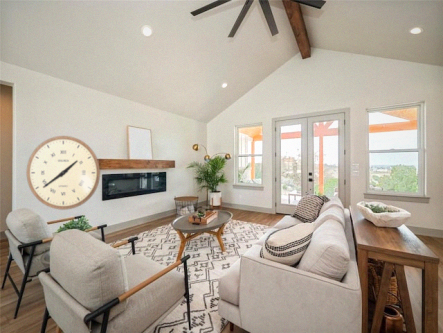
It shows 1:39
